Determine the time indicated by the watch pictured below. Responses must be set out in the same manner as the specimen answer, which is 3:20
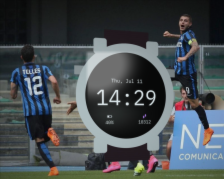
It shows 14:29
